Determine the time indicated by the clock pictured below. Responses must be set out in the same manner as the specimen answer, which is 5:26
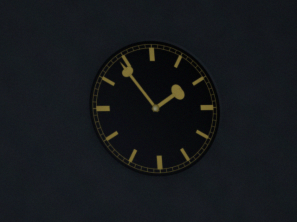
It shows 1:54
